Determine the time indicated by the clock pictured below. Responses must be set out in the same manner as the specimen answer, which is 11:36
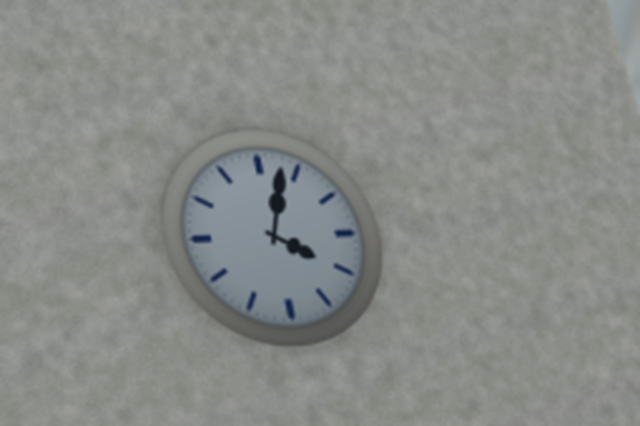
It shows 4:03
